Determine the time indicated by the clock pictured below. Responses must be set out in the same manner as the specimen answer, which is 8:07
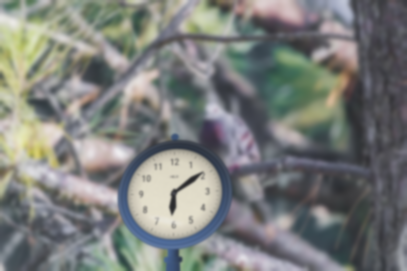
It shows 6:09
